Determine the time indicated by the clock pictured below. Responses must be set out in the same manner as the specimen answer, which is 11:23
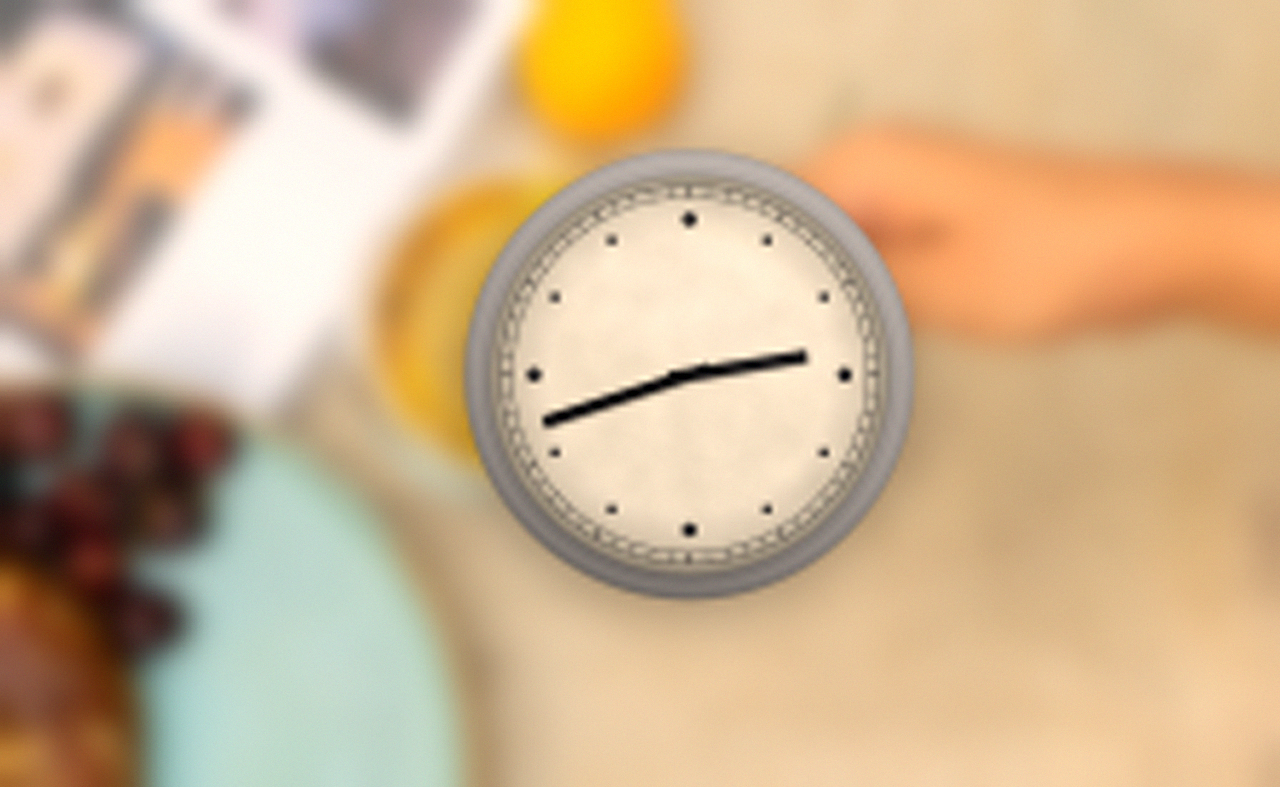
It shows 2:42
